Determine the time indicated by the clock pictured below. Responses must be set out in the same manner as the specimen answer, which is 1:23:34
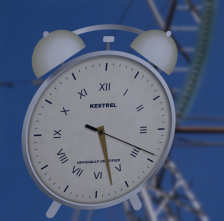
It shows 5:27:19
